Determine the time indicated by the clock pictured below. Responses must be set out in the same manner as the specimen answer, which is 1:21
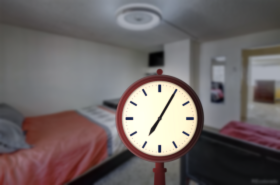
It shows 7:05
